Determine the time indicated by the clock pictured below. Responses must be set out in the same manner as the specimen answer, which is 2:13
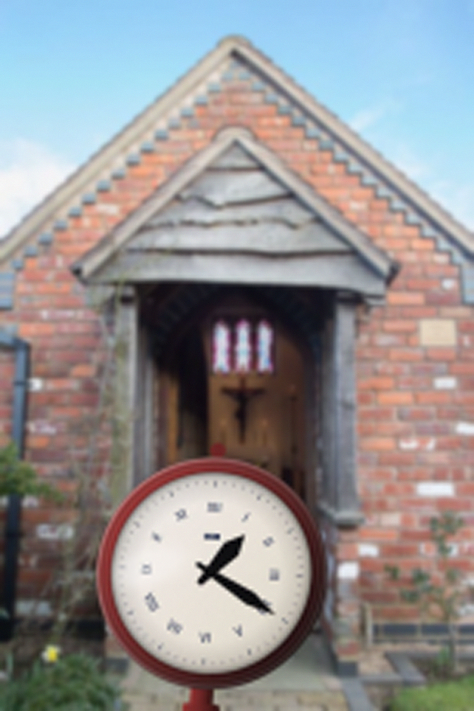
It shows 1:20
